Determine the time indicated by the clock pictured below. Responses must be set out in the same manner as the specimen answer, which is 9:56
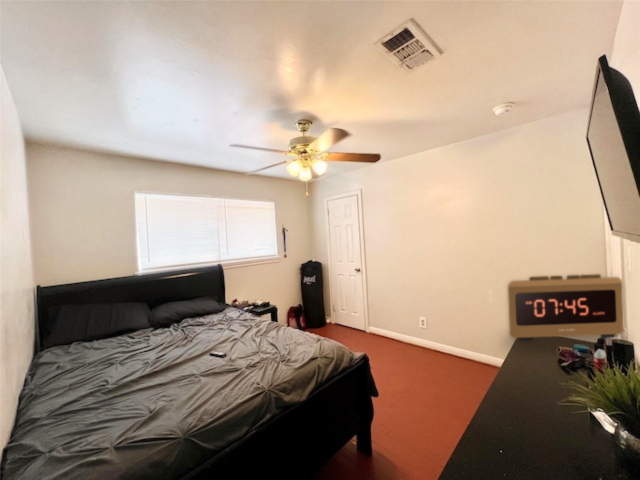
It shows 7:45
